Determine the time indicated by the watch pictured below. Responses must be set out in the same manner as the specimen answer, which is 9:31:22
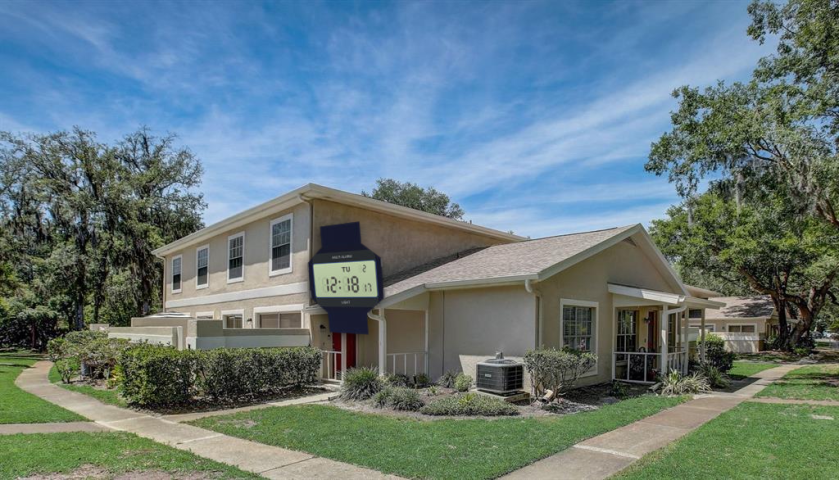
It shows 12:18:17
